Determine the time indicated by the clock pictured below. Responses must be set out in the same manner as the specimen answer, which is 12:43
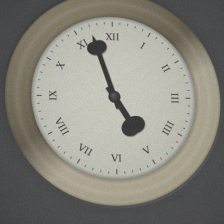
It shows 4:57
